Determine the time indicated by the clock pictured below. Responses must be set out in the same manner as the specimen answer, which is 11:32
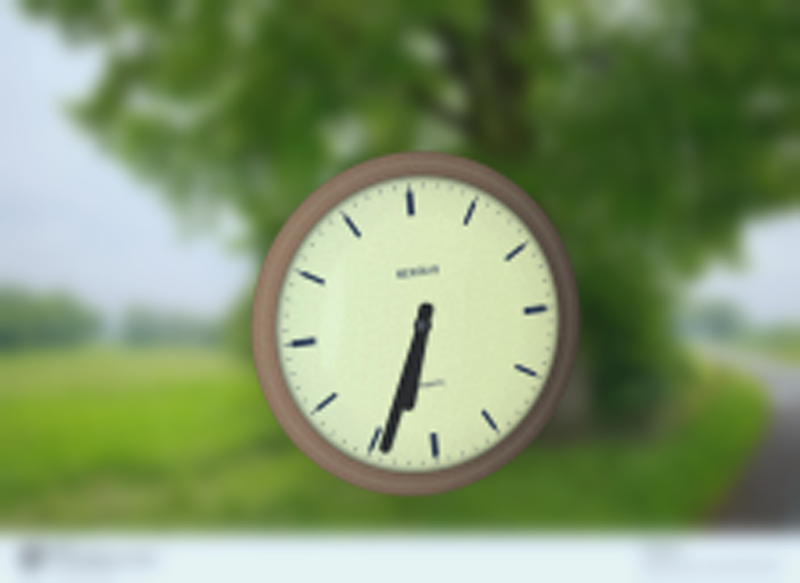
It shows 6:34
